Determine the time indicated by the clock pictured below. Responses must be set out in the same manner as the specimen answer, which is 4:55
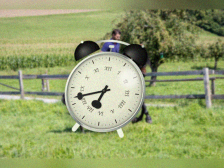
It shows 6:42
